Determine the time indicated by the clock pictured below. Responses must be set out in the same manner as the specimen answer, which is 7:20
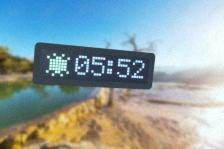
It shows 5:52
